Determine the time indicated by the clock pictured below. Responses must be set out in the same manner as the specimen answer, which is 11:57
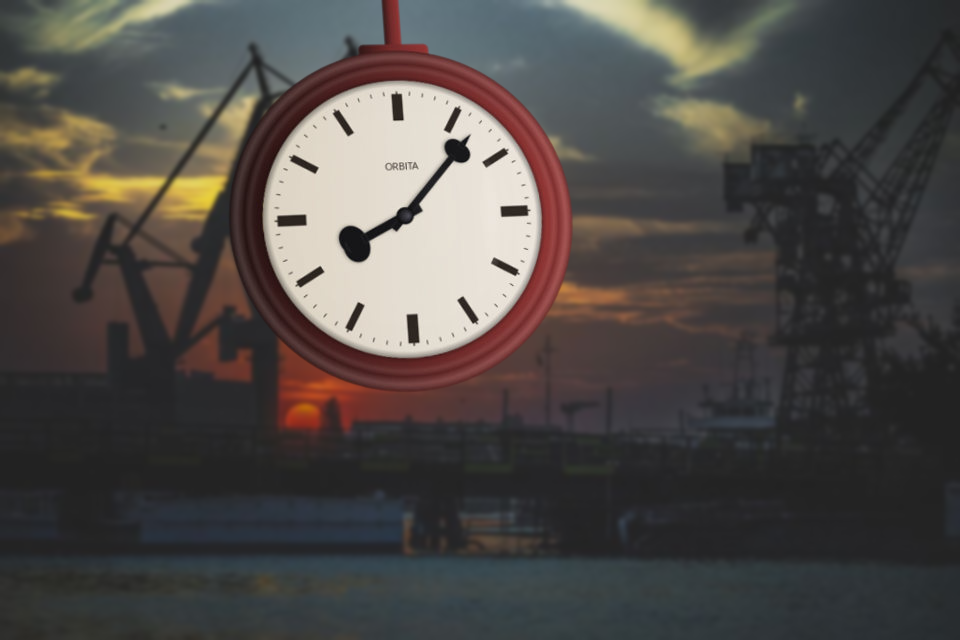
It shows 8:07
